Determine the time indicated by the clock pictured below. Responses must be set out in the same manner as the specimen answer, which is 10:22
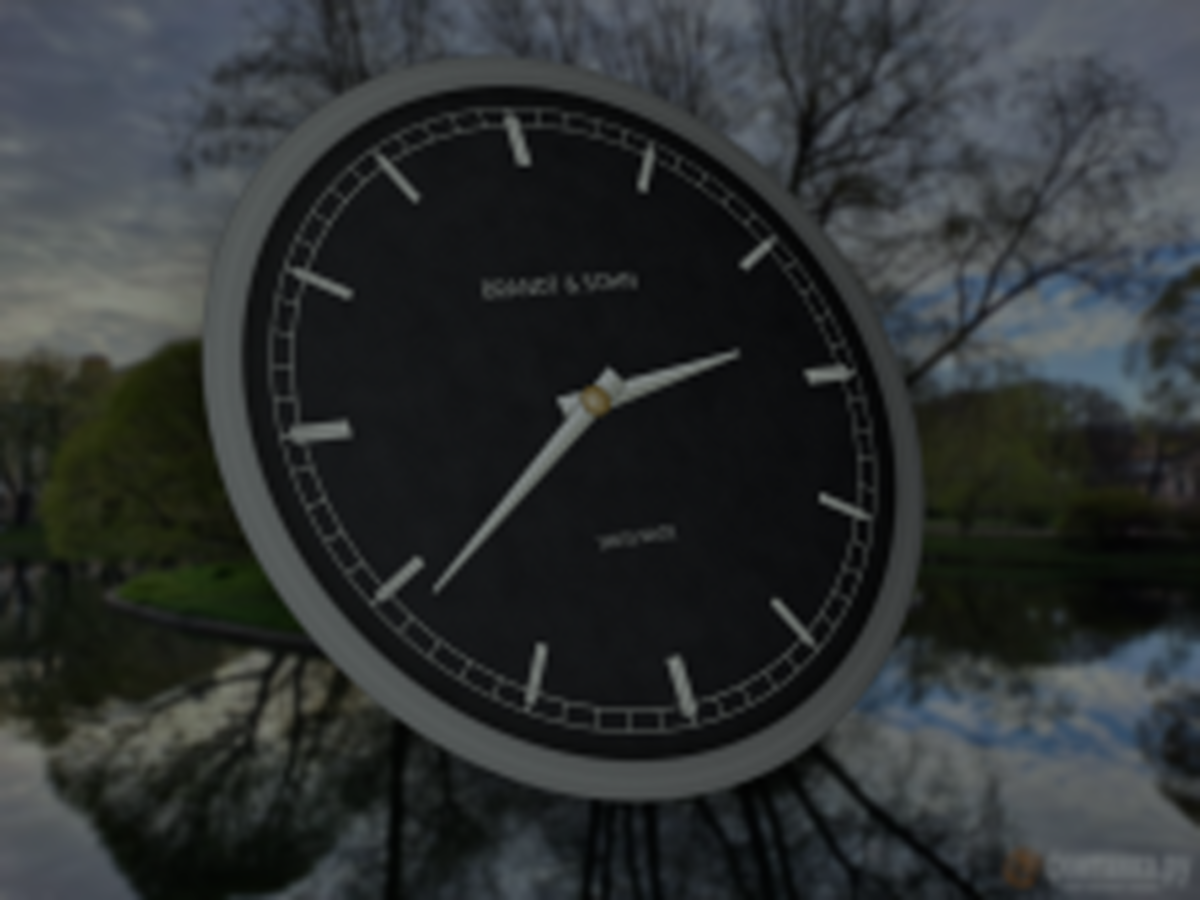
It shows 2:39
